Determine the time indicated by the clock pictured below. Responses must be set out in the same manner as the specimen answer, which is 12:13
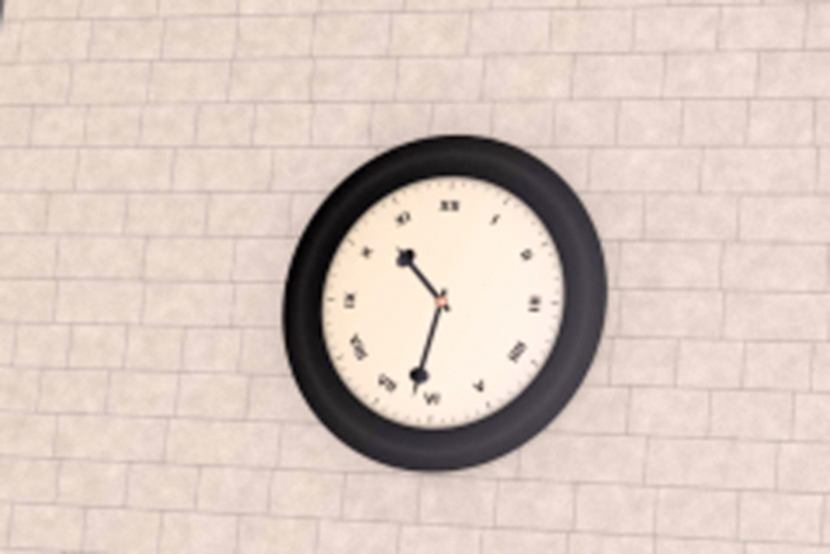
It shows 10:32
